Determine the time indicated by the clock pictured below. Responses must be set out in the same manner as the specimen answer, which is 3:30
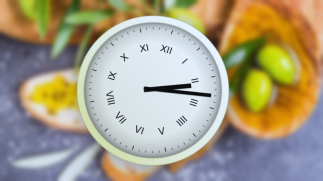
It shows 2:13
